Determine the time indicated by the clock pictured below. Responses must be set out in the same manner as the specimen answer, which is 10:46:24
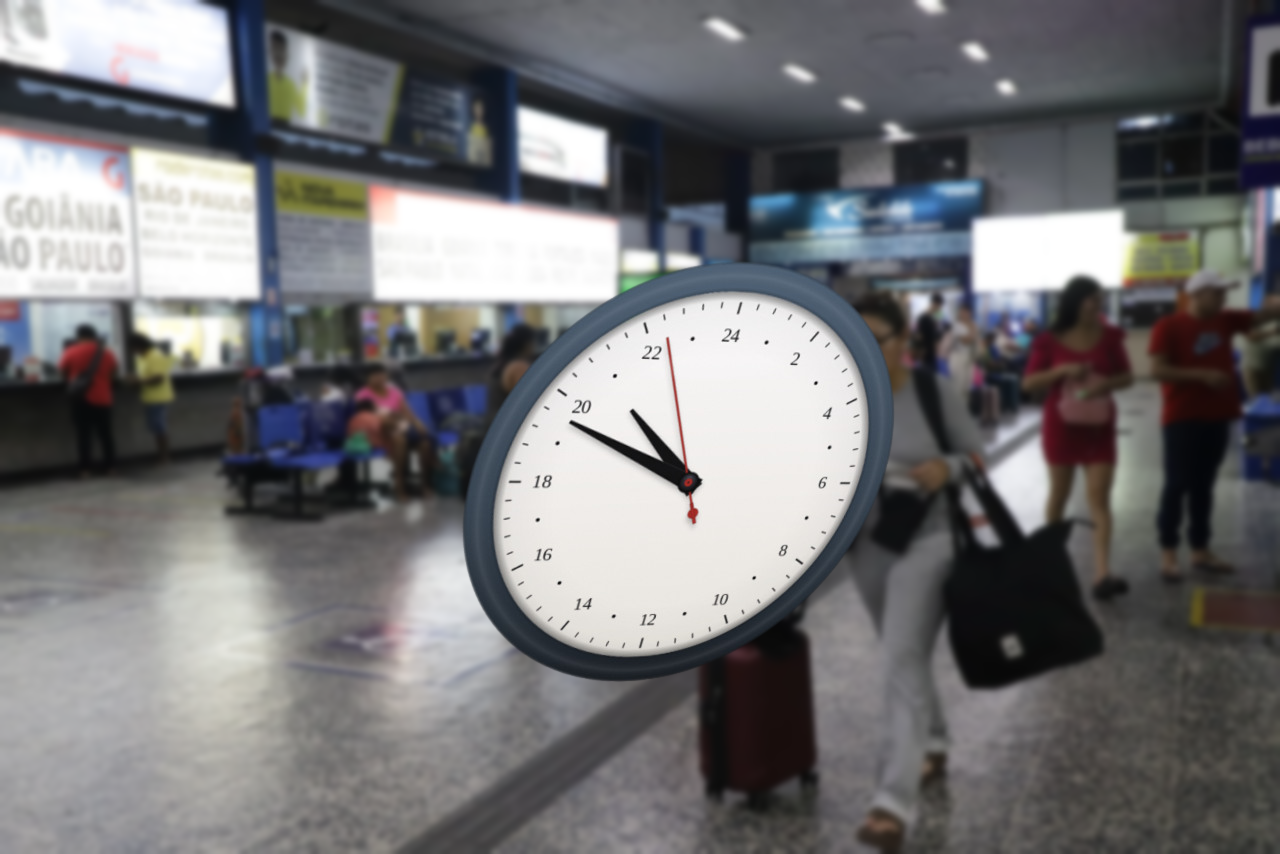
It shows 20:48:56
